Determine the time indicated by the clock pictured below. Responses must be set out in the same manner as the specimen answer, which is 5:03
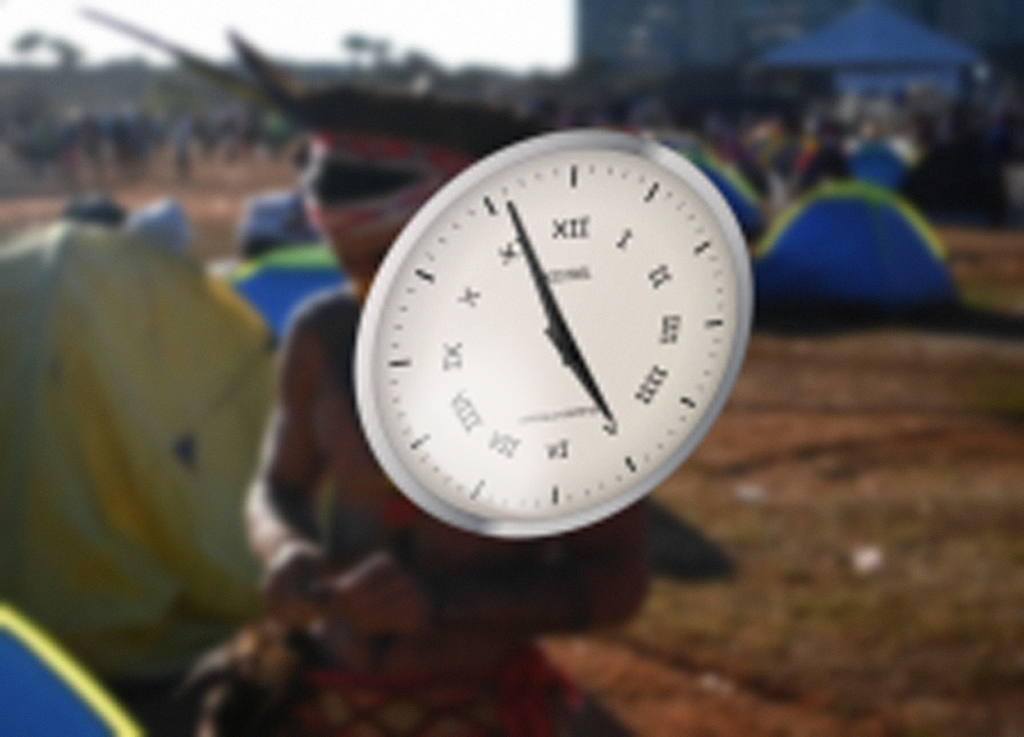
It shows 4:56
